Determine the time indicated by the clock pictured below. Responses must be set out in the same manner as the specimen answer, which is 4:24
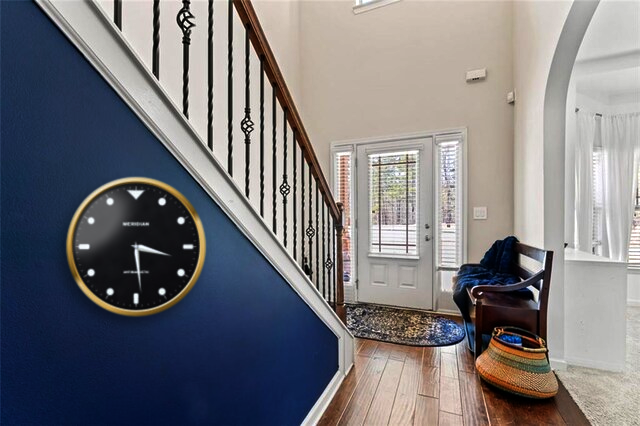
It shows 3:29
